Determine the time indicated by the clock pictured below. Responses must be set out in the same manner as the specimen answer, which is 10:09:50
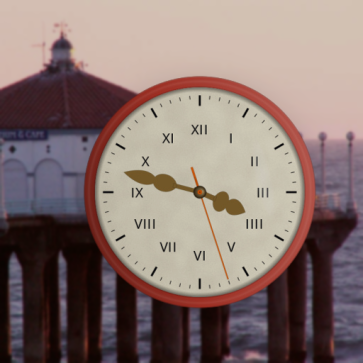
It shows 3:47:27
